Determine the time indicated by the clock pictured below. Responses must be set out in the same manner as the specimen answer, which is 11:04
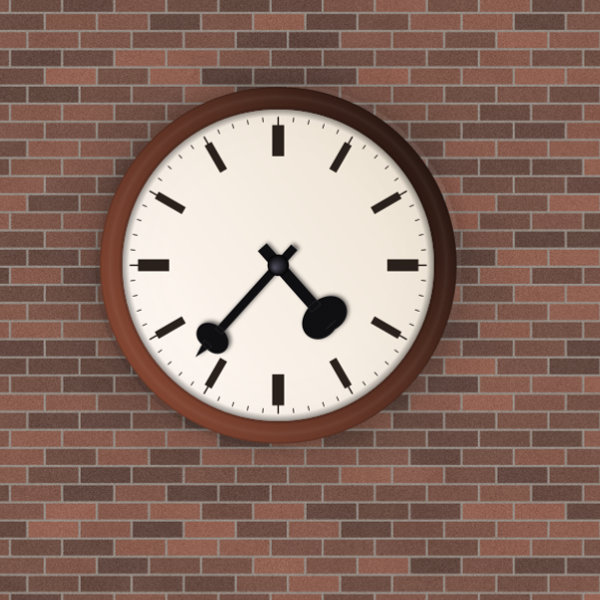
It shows 4:37
